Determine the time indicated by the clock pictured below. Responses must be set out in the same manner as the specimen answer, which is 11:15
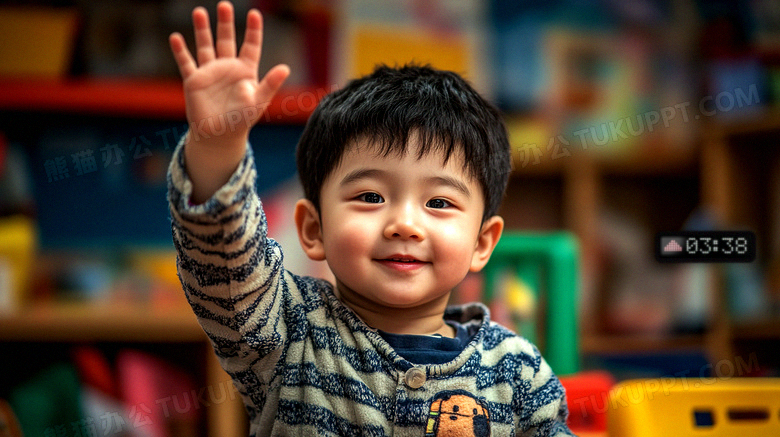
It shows 3:38
